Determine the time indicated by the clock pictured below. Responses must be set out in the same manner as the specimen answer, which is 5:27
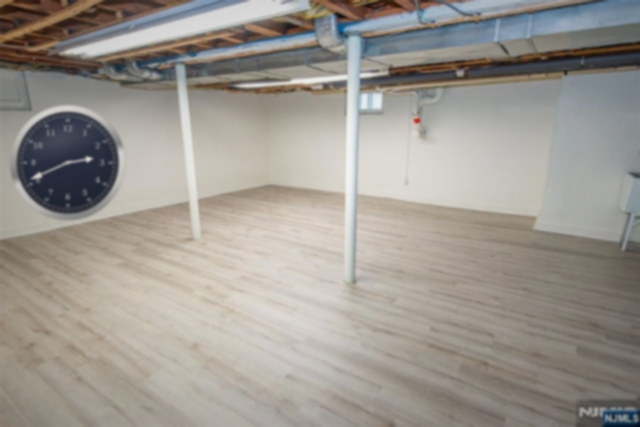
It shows 2:41
